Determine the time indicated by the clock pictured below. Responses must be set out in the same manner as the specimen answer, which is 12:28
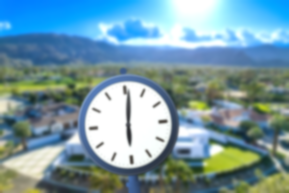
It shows 6:01
